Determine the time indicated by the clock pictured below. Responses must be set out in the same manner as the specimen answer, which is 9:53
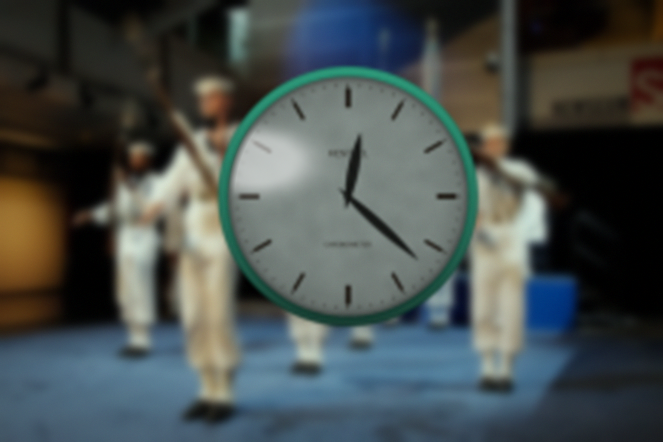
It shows 12:22
